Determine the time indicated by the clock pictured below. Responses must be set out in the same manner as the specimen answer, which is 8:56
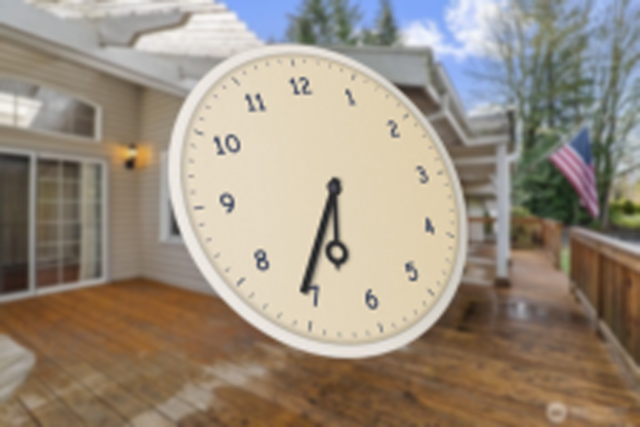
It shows 6:36
